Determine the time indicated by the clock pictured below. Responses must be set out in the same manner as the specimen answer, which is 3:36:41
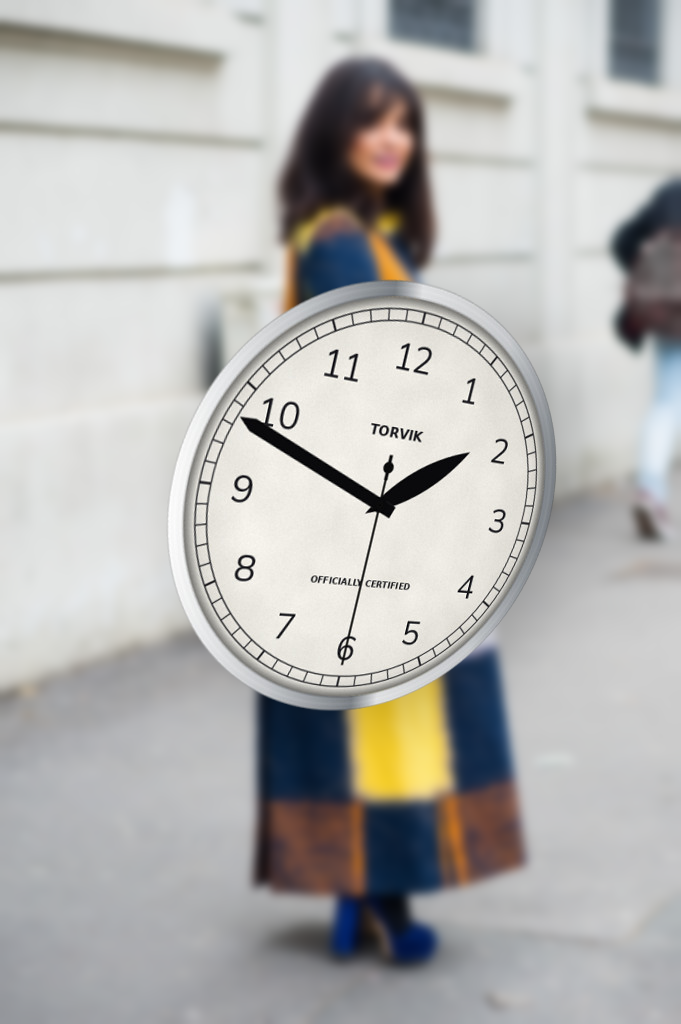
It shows 1:48:30
